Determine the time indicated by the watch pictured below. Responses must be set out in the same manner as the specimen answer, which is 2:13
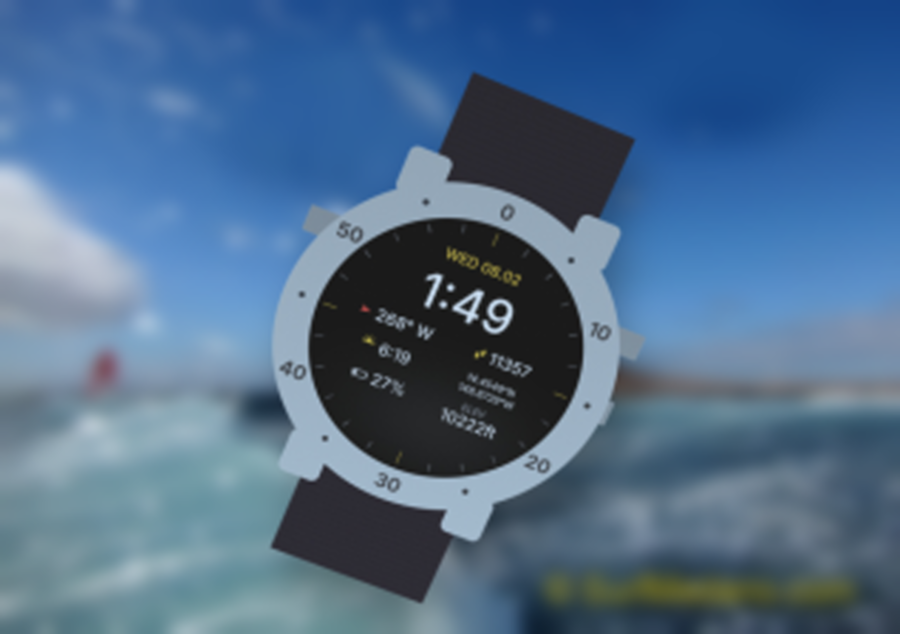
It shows 1:49
